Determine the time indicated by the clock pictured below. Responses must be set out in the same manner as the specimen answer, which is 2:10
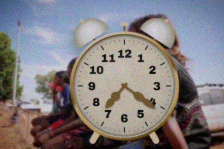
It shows 7:21
